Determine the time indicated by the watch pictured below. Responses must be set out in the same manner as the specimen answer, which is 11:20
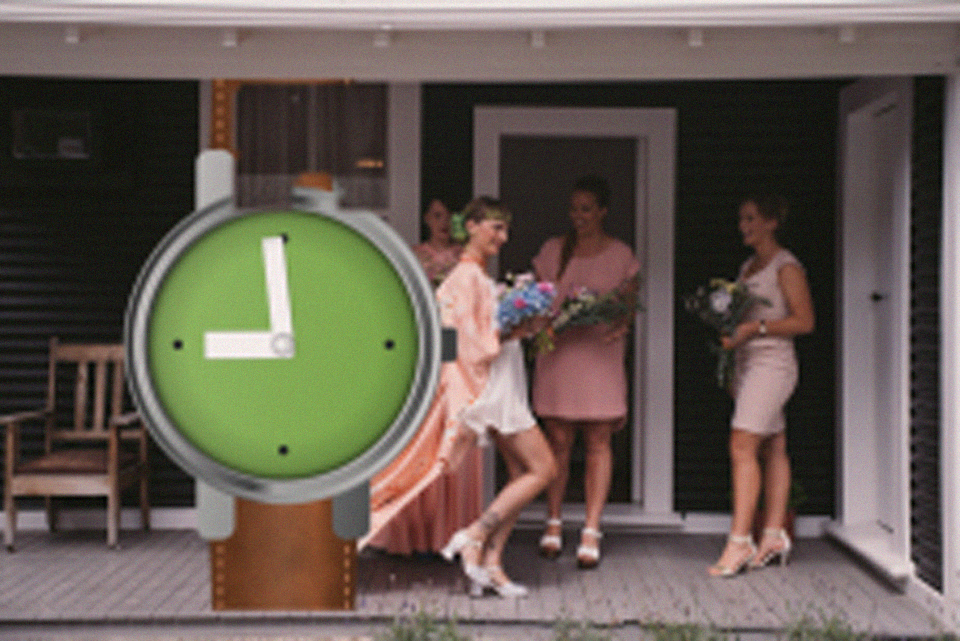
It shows 8:59
